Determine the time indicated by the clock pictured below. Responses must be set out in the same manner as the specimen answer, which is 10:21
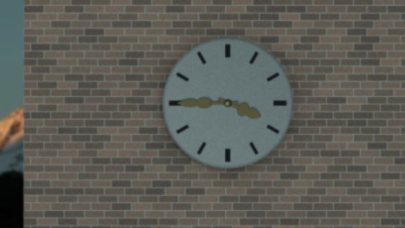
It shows 3:45
